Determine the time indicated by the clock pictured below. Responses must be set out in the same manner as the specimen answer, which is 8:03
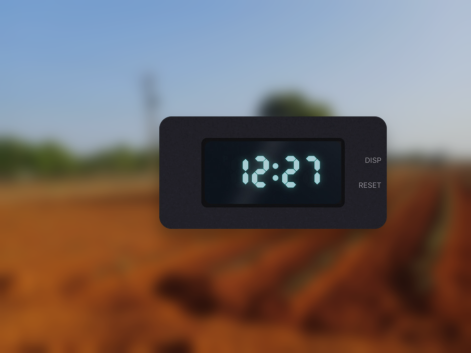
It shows 12:27
